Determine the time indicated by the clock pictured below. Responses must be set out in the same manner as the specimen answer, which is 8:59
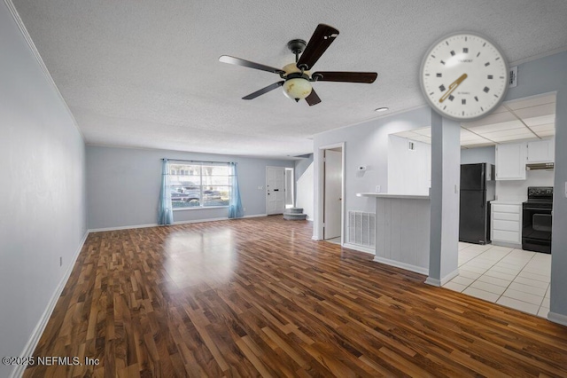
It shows 7:37
